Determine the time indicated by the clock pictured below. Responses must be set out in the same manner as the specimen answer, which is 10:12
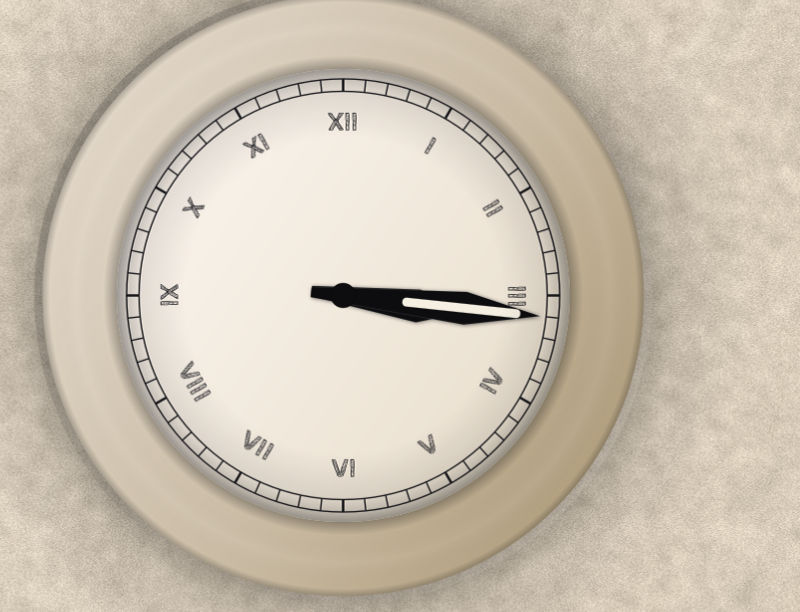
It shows 3:16
